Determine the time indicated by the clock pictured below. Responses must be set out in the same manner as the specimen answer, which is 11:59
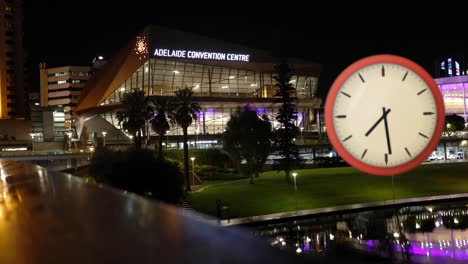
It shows 7:29
